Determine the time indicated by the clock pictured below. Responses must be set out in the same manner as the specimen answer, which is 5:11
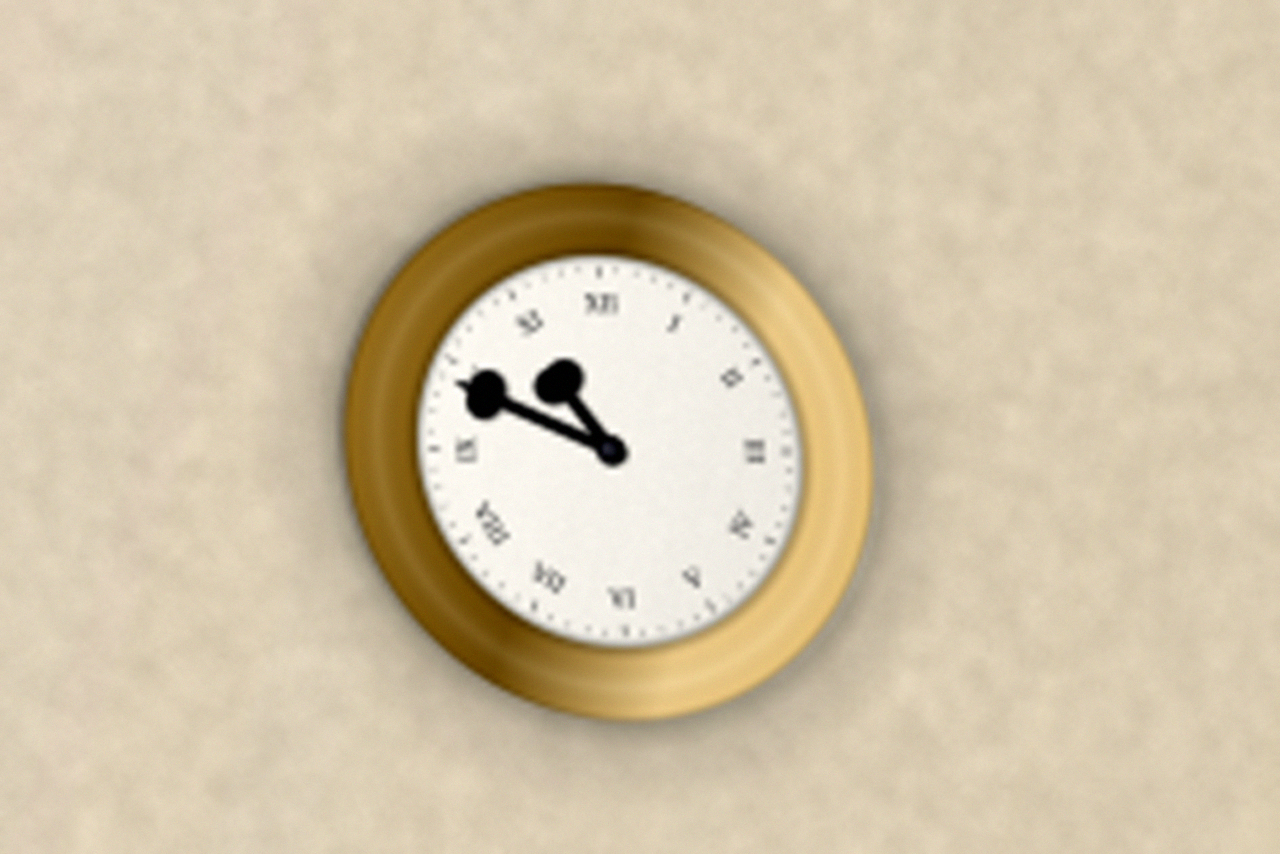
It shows 10:49
